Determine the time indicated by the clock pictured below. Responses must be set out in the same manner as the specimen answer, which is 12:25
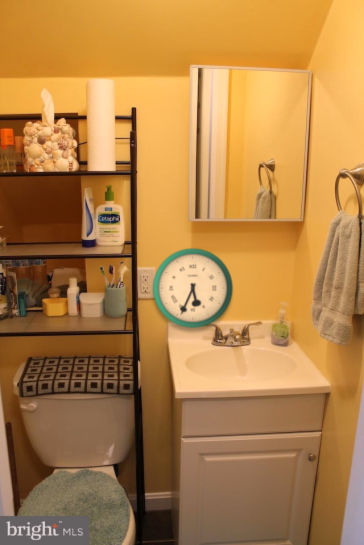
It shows 5:34
